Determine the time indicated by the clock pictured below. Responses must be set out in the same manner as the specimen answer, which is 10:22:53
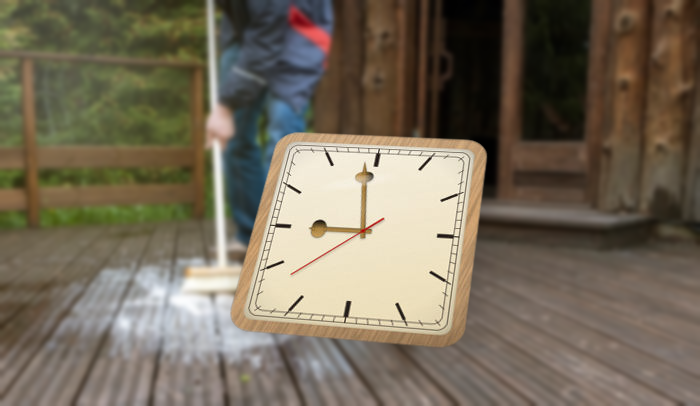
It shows 8:58:38
